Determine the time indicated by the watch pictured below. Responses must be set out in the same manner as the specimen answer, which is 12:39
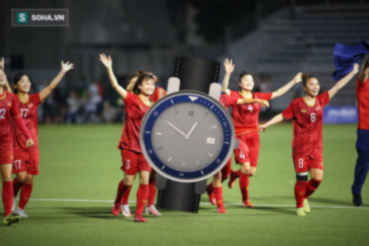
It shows 12:50
